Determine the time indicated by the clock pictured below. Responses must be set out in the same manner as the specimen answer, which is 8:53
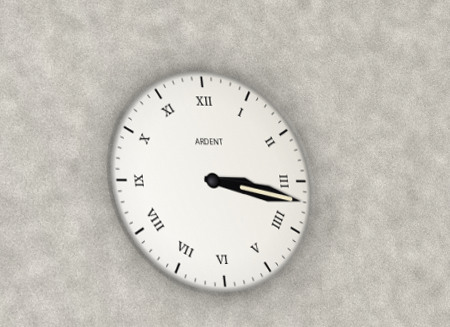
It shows 3:17
